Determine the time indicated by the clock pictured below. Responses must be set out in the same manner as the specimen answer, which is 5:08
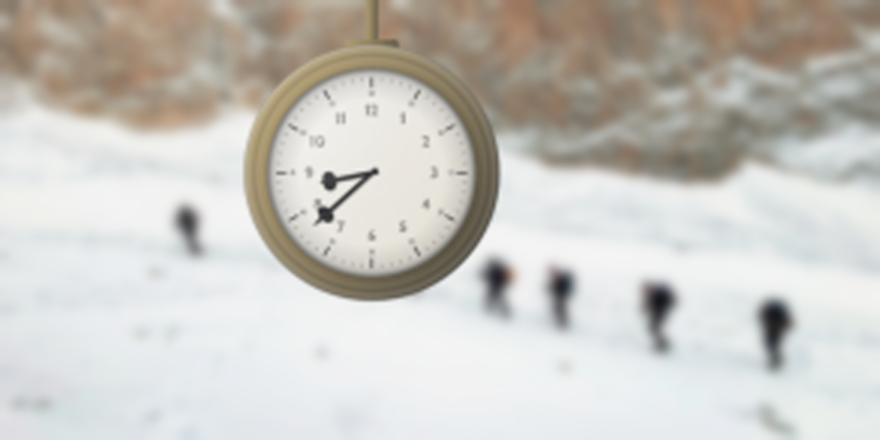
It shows 8:38
